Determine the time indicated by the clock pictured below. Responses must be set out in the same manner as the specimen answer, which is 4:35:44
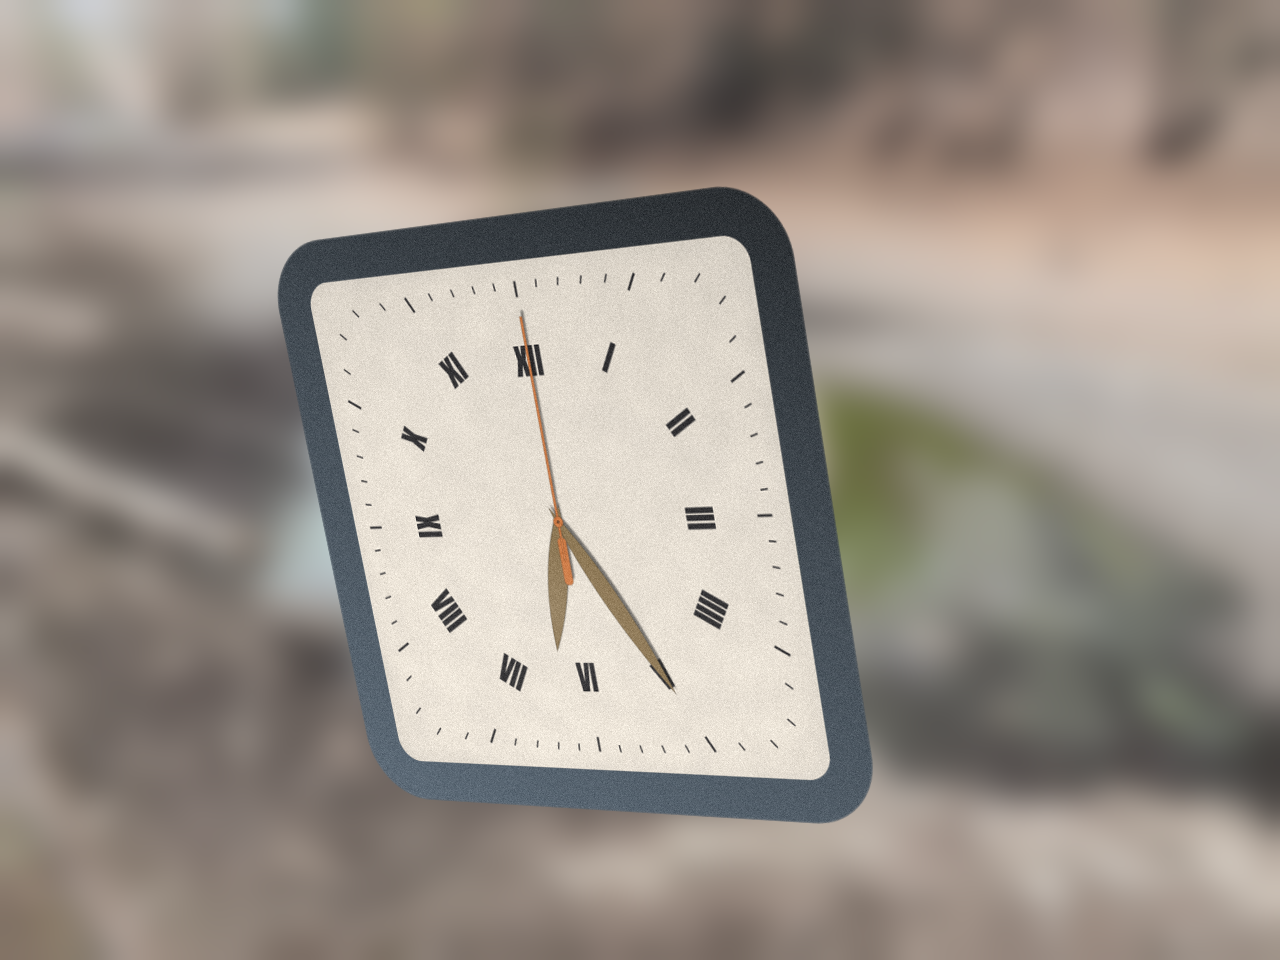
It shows 6:25:00
